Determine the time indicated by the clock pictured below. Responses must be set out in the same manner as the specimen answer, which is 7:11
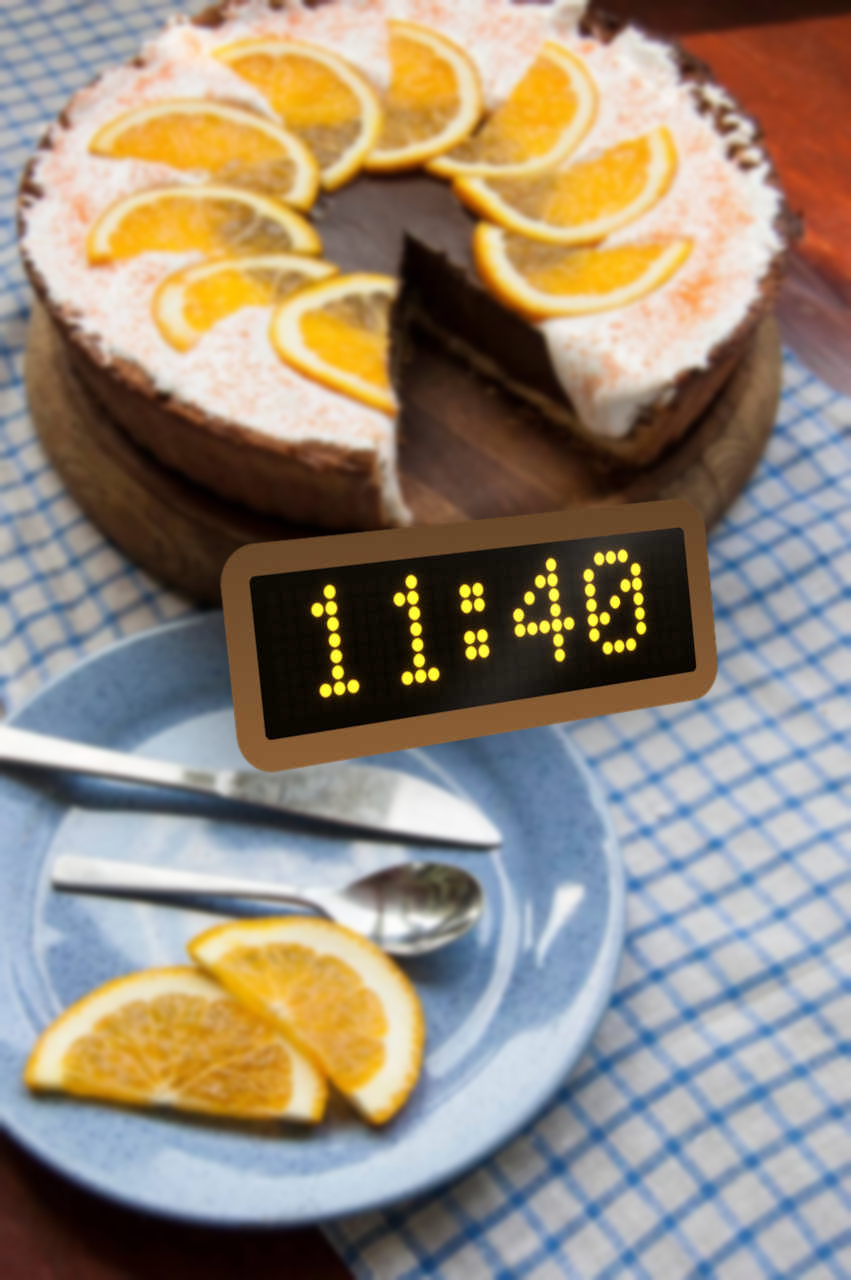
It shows 11:40
